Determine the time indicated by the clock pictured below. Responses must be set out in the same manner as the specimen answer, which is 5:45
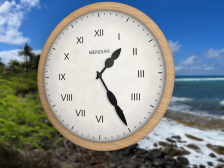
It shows 1:25
